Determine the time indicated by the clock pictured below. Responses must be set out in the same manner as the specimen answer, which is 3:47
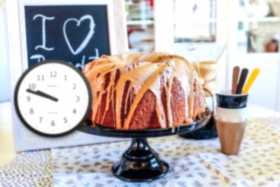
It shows 9:48
